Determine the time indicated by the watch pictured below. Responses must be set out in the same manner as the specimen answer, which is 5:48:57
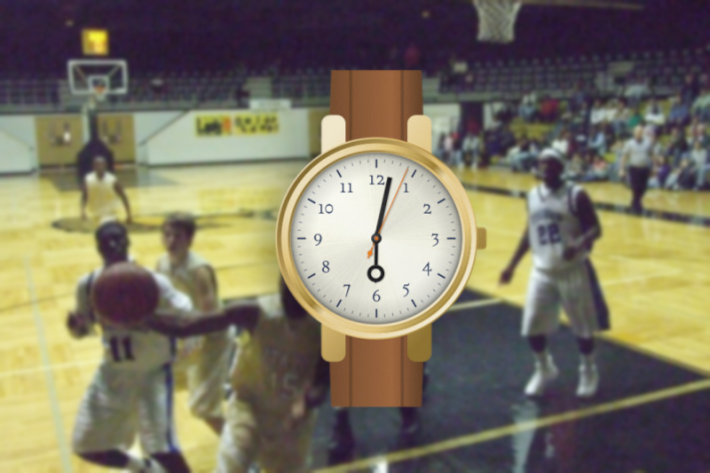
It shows 6:02:04
